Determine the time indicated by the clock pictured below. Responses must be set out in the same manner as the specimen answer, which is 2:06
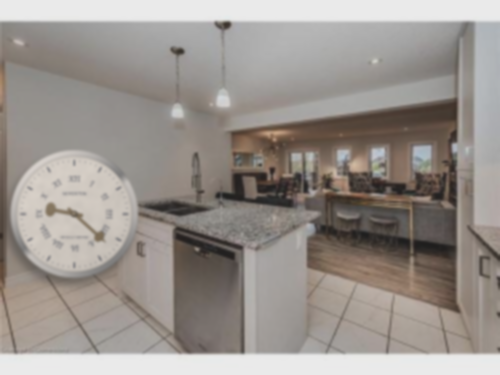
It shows 9:22
